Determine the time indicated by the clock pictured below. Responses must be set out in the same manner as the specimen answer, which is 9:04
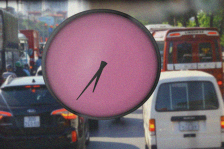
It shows 6:36
